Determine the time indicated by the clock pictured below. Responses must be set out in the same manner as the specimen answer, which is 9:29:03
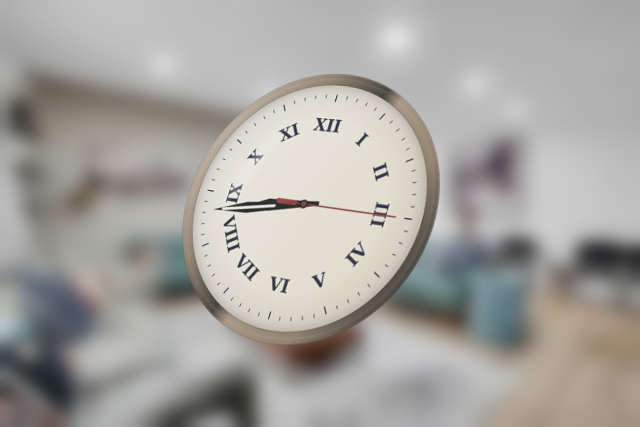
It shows 8:43:15
